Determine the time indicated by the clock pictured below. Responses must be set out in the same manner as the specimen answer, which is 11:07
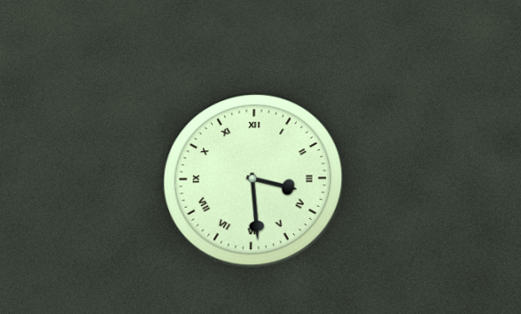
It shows 3:29
